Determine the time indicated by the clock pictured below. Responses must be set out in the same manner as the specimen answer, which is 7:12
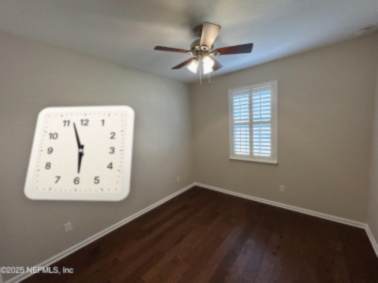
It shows 5:57
